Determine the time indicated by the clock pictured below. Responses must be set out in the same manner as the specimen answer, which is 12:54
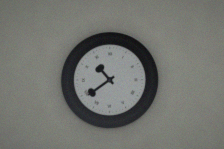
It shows 10:39
